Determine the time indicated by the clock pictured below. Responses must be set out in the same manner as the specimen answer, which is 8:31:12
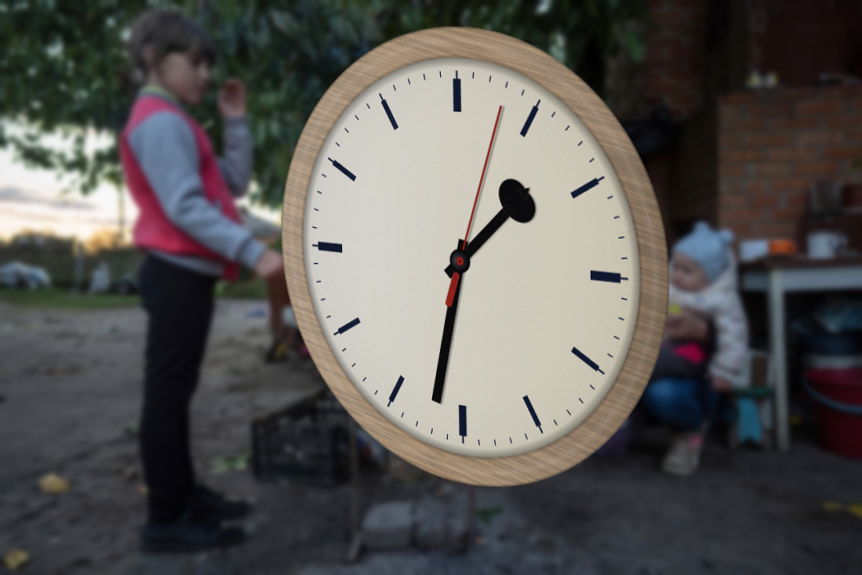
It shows 1:32:03
